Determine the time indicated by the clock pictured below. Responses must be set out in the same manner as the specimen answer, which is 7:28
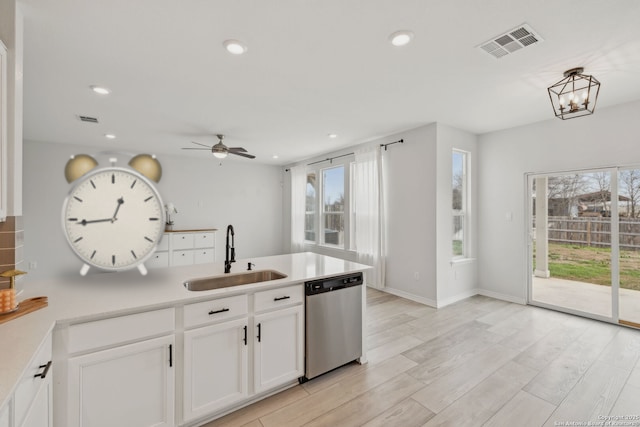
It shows 12:44
